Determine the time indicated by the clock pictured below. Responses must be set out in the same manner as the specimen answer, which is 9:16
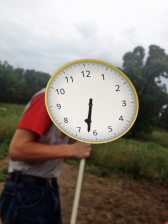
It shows 6:32
